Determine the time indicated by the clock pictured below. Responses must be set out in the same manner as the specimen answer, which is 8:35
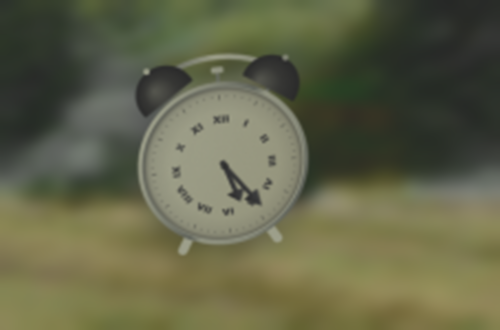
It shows 5:24
